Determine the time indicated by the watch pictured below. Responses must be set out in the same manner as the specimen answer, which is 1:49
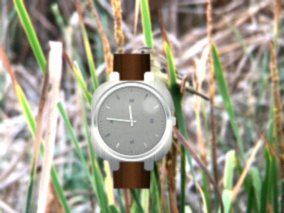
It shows 11:46
